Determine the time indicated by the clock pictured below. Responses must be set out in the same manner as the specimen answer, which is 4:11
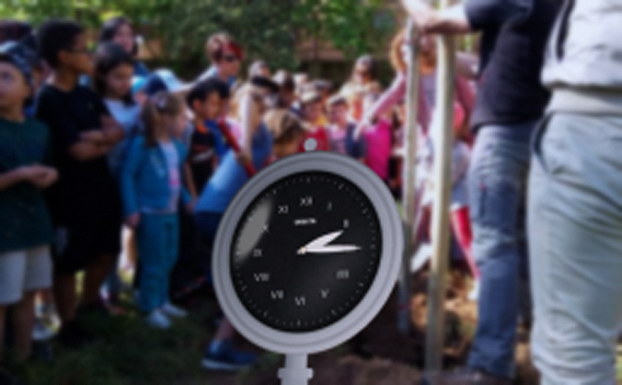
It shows 2:15
